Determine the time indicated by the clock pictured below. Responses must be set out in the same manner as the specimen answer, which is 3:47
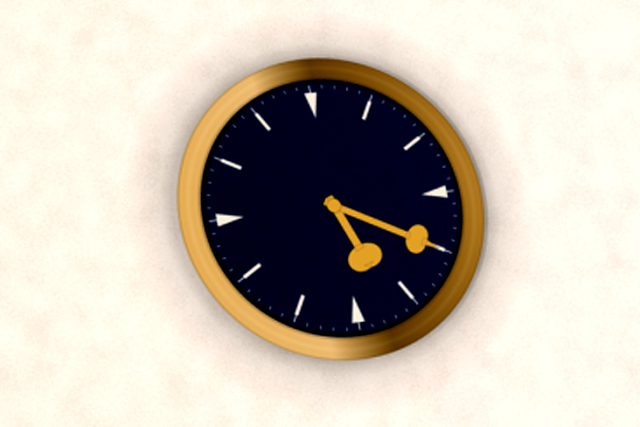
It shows 5:20
